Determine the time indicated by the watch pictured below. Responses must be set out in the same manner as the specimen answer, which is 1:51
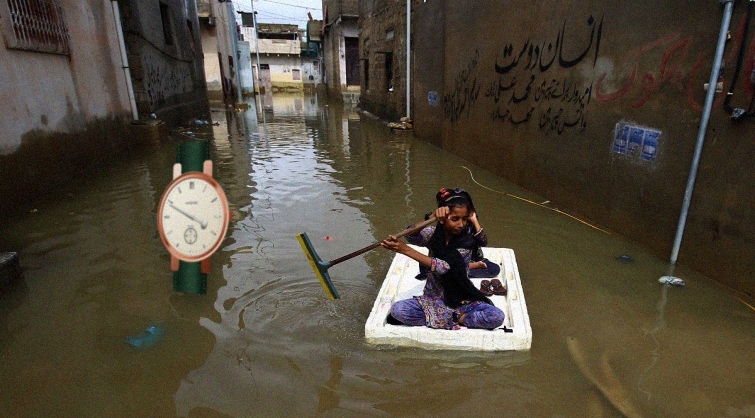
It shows 3:49
